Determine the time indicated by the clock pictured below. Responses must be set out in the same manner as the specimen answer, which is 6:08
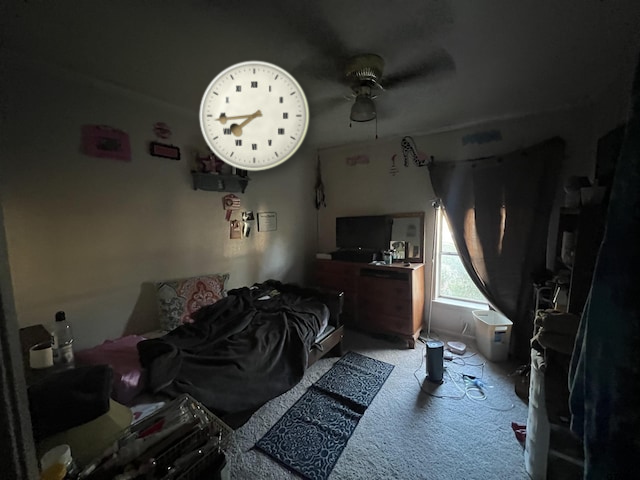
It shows 7:44
